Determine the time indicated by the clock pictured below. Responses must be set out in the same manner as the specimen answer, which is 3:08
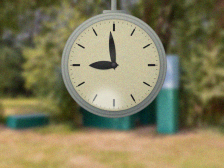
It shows 8:59
